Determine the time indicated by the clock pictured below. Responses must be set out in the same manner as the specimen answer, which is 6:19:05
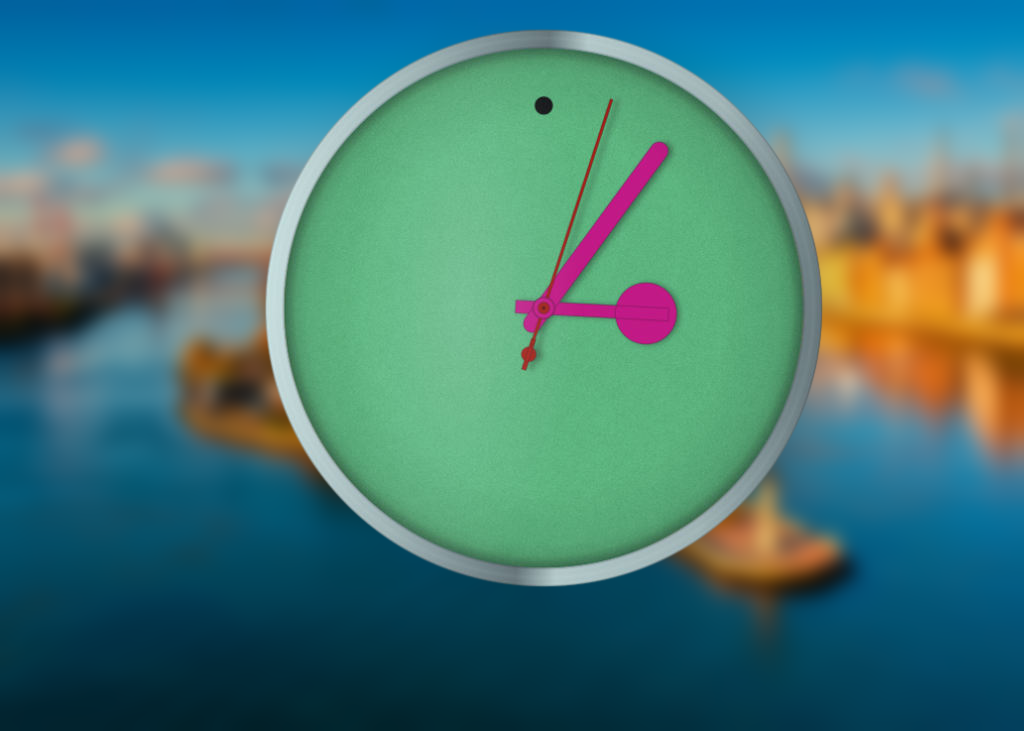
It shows 3:06:03
